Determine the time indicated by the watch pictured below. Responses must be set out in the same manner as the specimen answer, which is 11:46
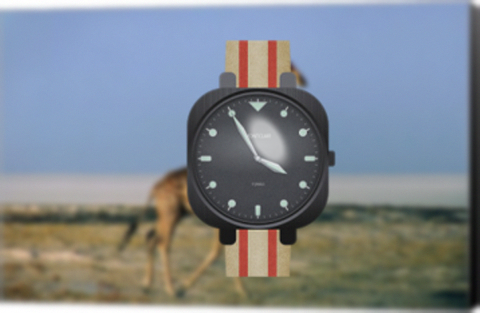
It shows 3:55
